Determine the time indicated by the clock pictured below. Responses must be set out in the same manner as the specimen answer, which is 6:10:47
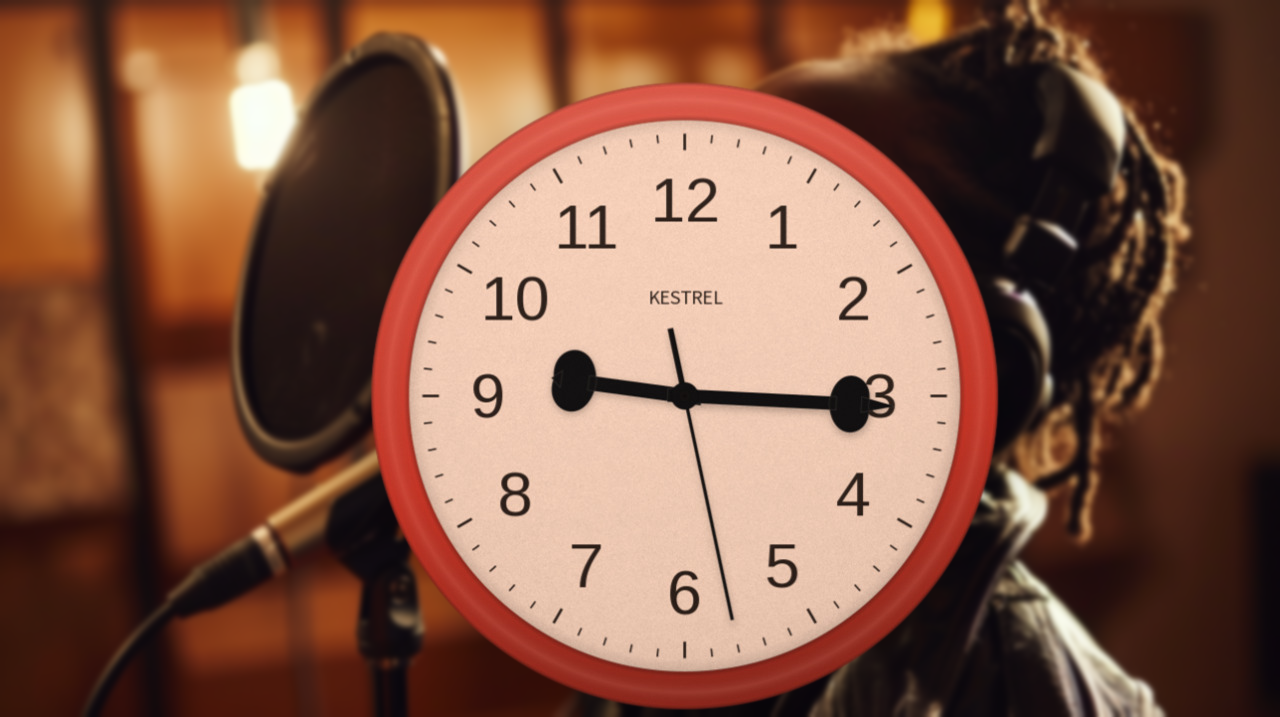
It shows 9:15:28
